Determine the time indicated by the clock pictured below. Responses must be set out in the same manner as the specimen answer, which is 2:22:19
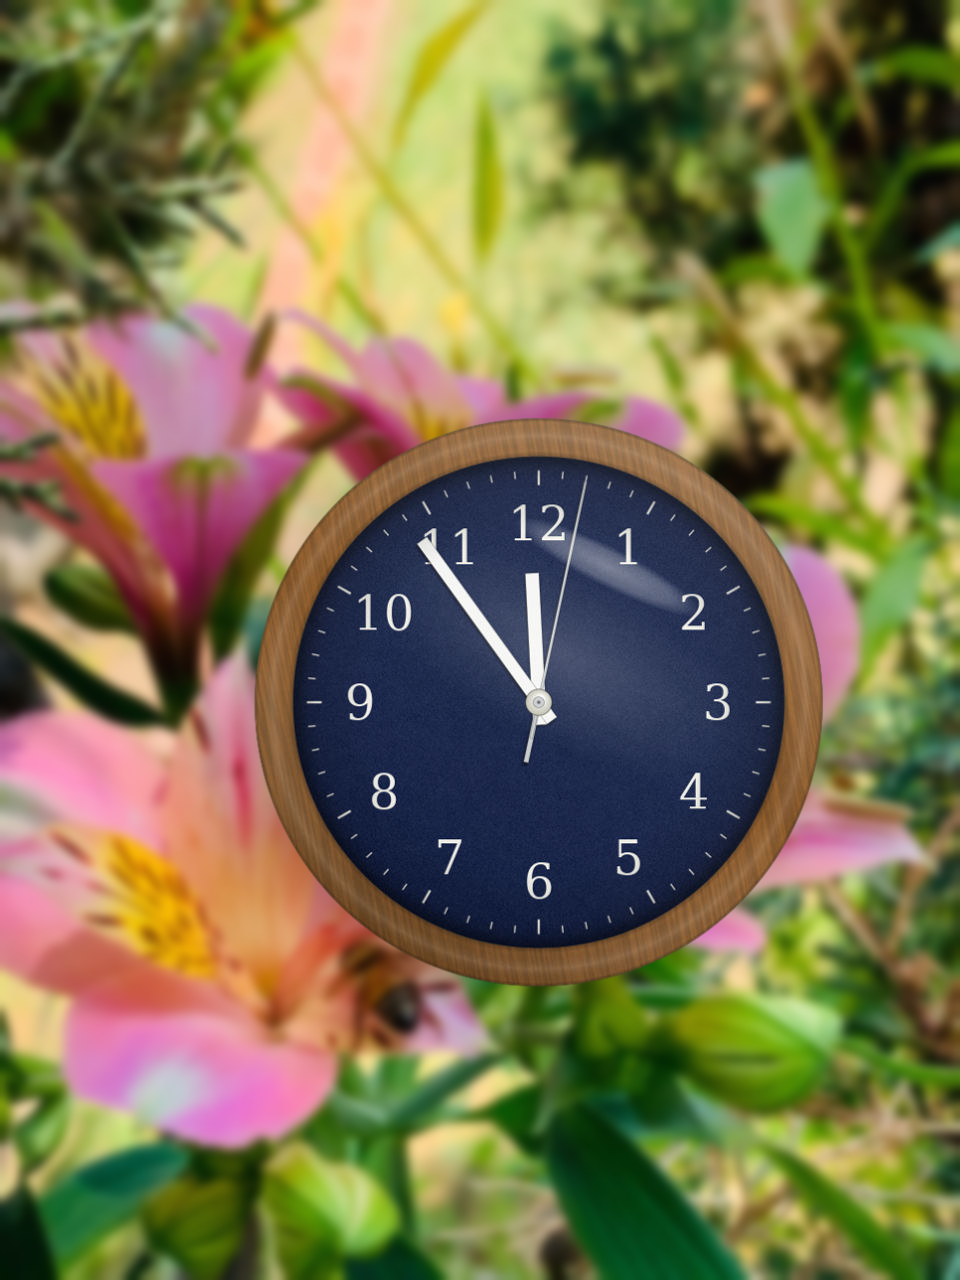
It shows 11:54:02
